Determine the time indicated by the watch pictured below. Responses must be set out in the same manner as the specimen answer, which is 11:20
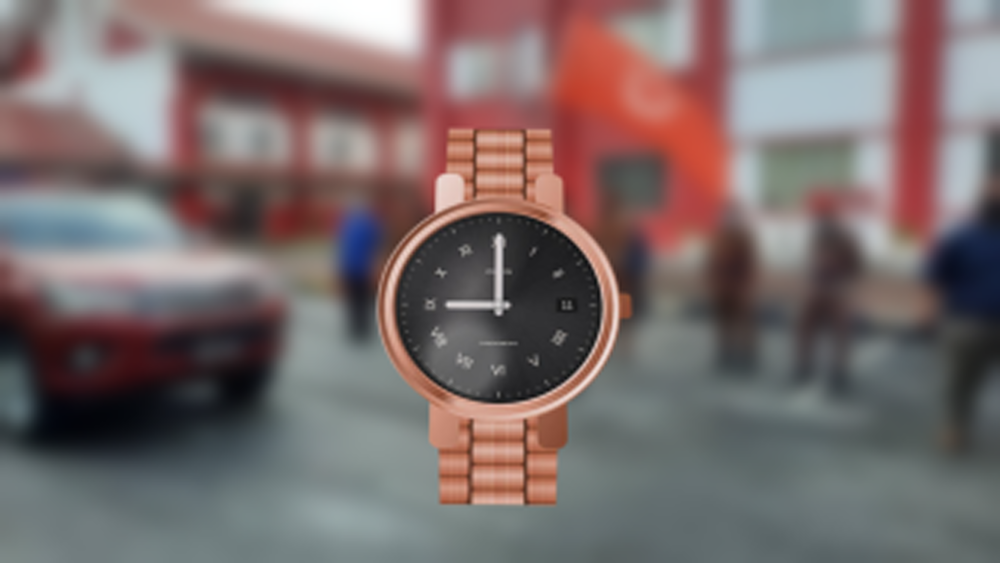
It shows 9:00
